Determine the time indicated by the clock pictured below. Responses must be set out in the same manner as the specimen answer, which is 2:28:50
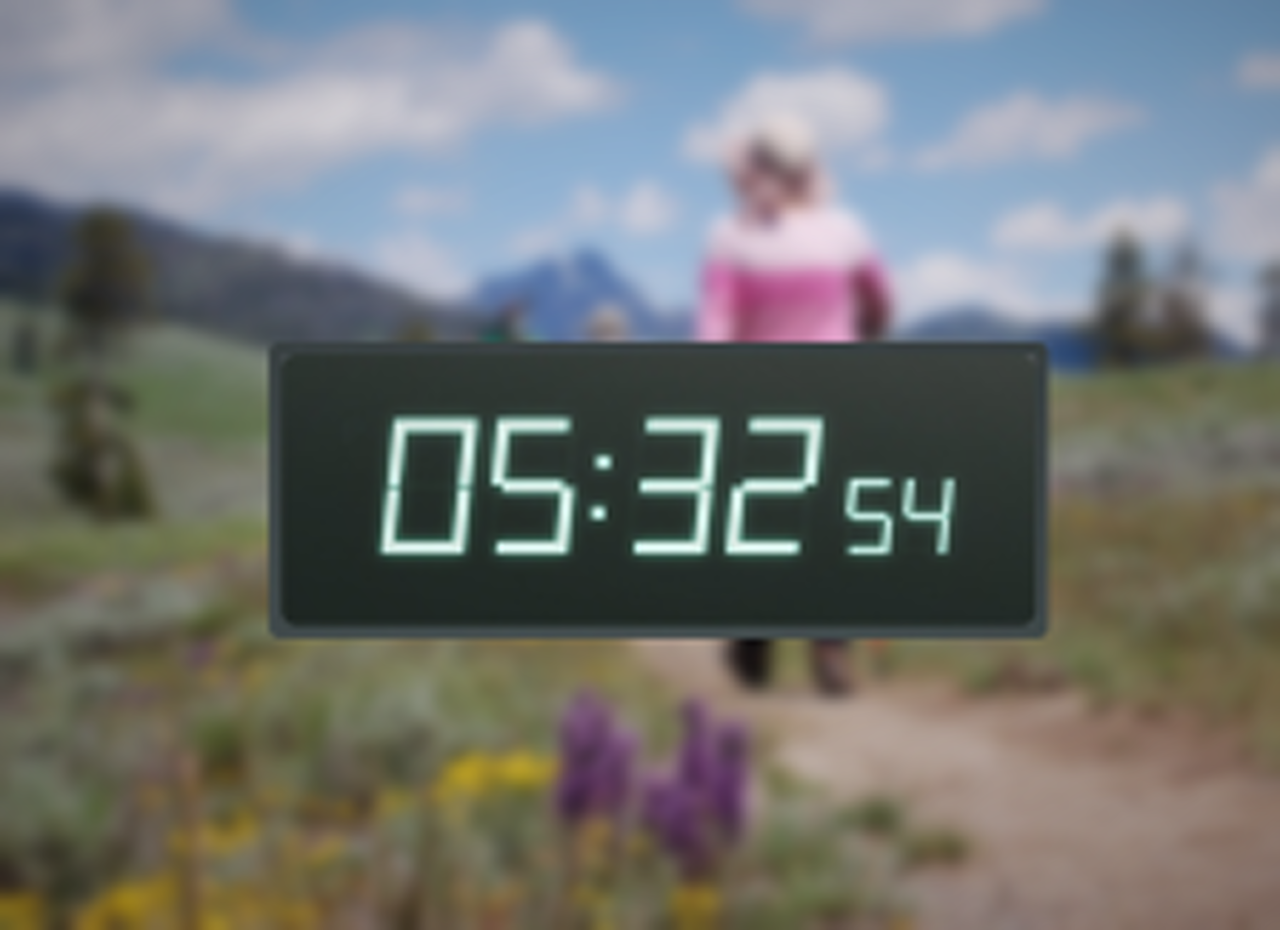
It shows 5:32:54
